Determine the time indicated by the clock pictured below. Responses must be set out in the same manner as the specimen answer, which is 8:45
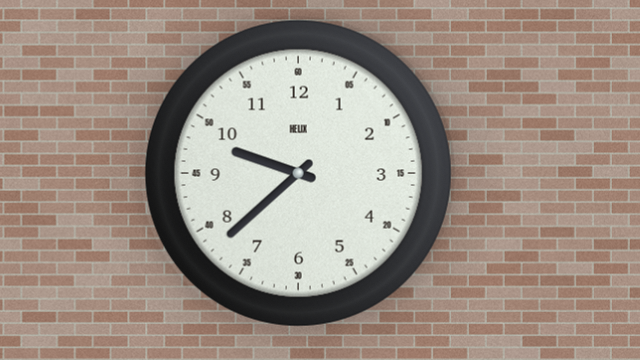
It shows 9:38
